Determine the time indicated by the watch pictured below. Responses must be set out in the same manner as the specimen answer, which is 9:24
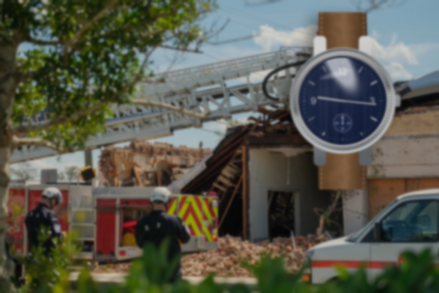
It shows 9:16
